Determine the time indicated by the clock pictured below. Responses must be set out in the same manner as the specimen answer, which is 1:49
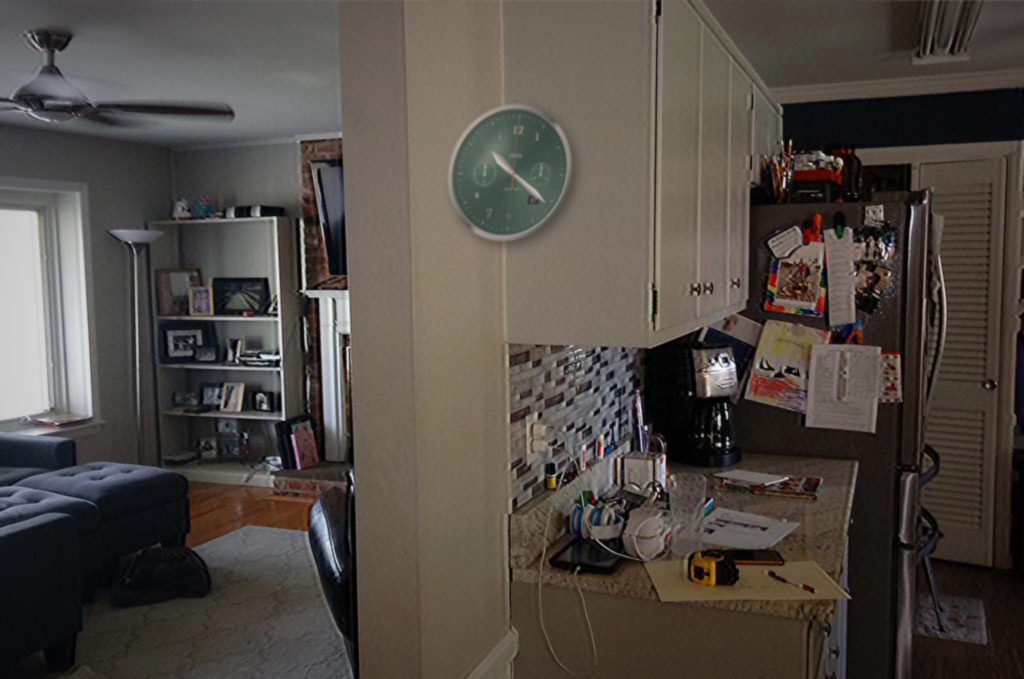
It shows 10:21
